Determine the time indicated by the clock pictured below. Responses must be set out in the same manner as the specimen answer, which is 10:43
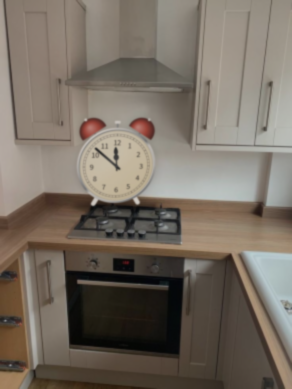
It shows 11:52
